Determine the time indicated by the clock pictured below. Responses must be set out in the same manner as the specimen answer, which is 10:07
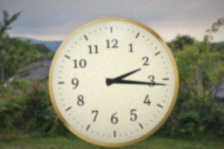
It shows 2:16
